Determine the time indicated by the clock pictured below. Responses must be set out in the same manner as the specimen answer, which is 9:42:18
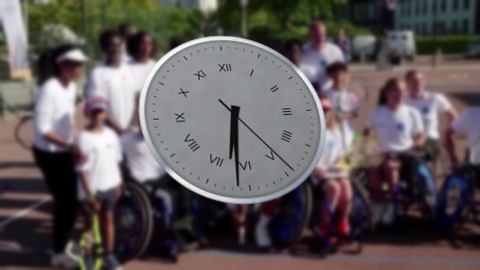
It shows 6:31:24
